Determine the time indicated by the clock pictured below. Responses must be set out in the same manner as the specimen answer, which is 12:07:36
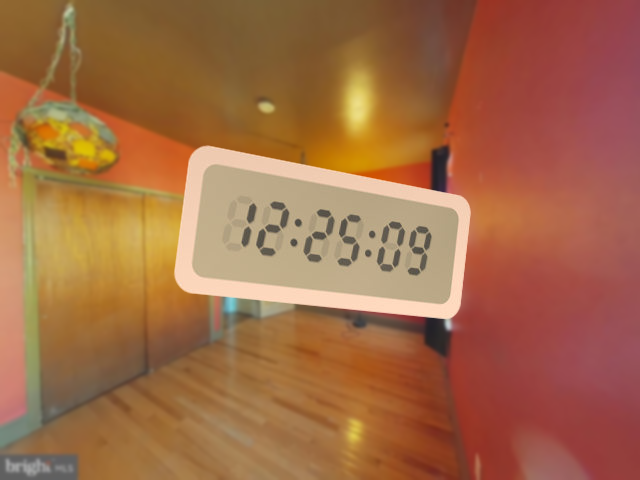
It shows 12:25:09
